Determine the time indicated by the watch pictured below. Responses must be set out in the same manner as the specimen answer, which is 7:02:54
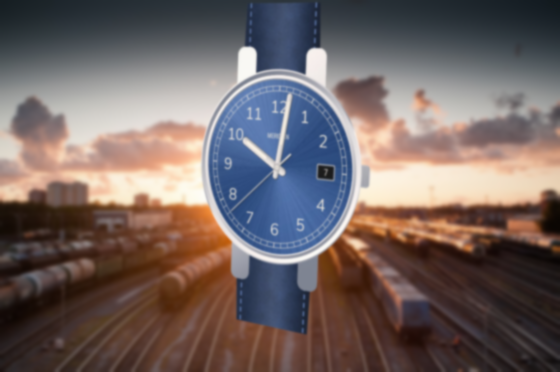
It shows 10:01:38
